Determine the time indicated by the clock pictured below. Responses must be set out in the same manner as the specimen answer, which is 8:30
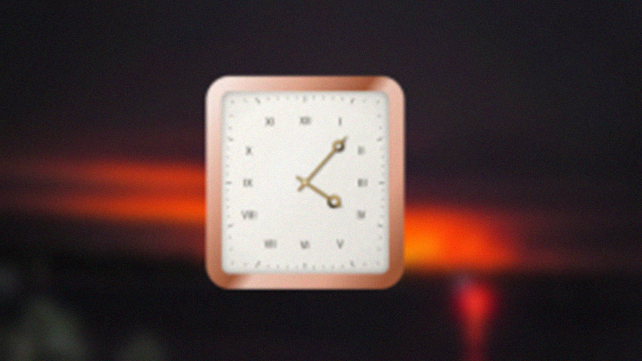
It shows 4:07
